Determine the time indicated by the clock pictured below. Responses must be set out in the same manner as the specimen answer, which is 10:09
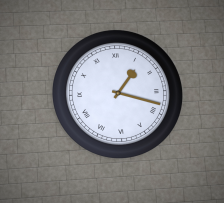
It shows 1:18
